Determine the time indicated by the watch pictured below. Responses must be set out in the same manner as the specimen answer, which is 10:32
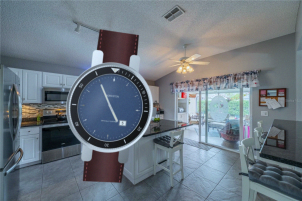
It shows 4:55
